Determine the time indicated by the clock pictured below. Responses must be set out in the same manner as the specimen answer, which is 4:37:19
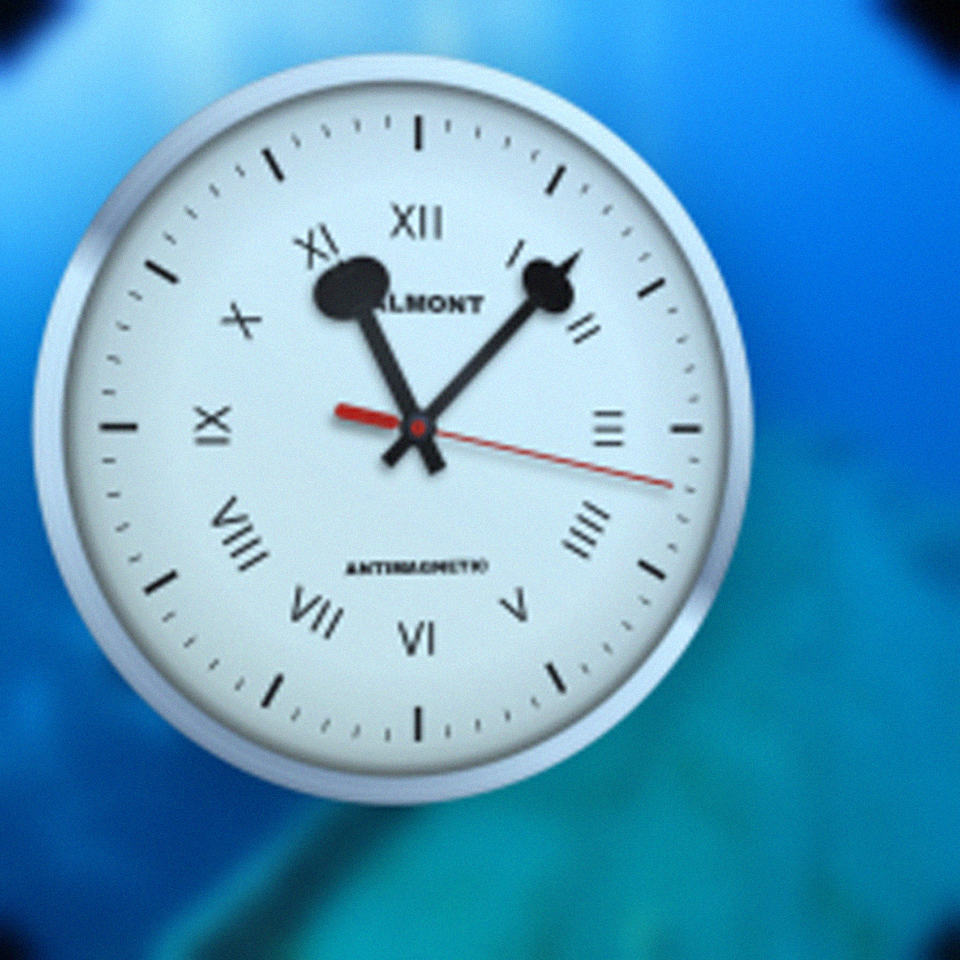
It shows 11:07:17
